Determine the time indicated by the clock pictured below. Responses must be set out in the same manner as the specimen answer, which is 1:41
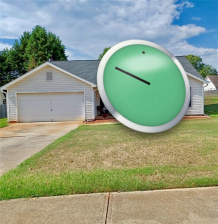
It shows 9:49
